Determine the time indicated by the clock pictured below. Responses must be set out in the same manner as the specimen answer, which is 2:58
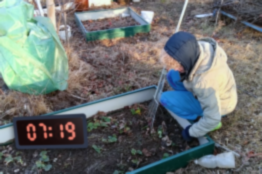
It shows 7:19
